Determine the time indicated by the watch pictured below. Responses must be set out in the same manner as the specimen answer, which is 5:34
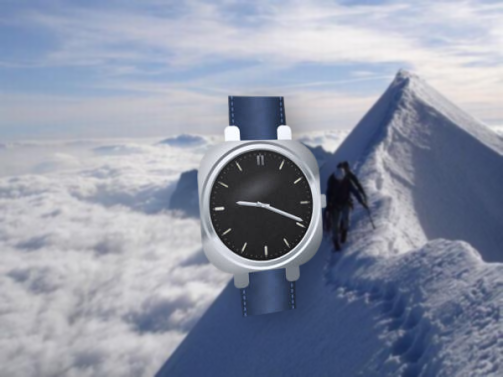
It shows 9:19
